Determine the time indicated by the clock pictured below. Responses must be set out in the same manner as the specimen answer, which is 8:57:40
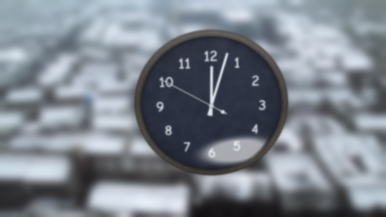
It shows 12:02:50
